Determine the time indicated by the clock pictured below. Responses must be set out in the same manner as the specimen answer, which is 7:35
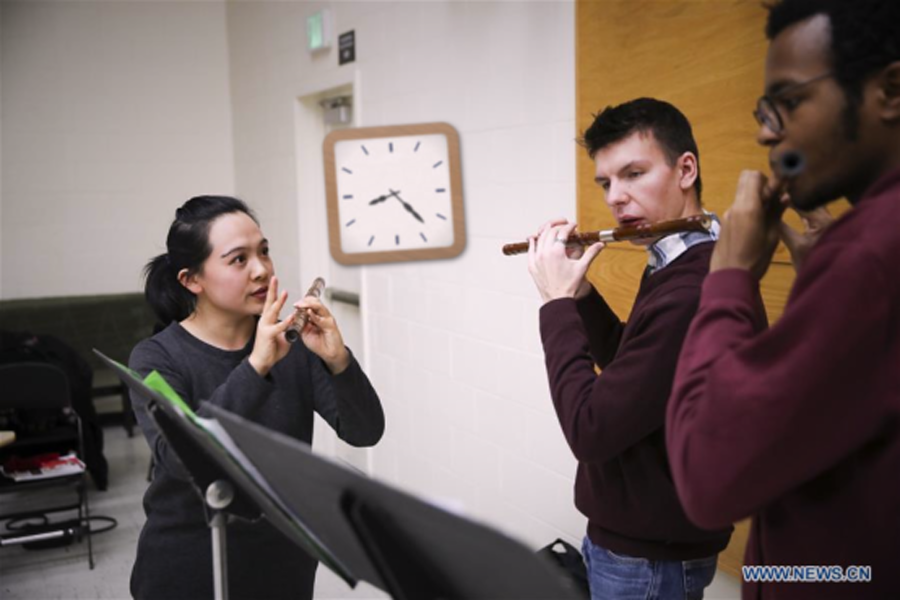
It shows 8:23
